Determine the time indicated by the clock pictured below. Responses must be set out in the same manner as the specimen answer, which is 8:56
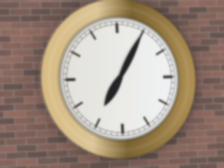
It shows 7:05
